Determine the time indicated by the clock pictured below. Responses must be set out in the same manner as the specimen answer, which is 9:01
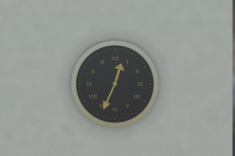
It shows 12:34
